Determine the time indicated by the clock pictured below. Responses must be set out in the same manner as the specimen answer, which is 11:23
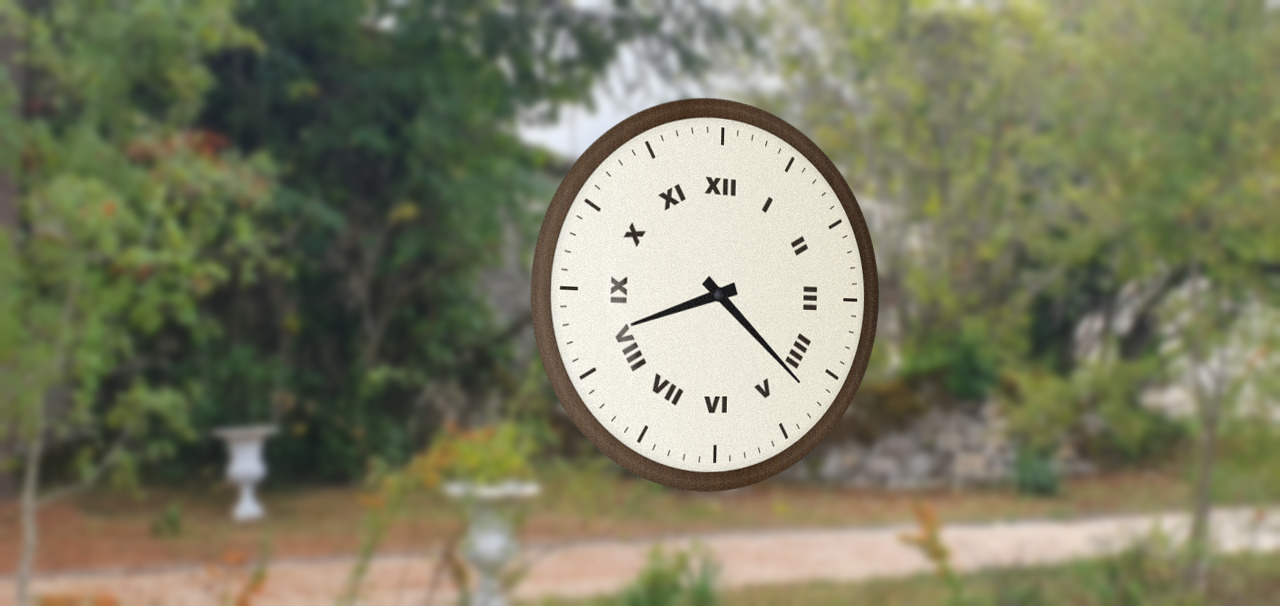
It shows 8:22
